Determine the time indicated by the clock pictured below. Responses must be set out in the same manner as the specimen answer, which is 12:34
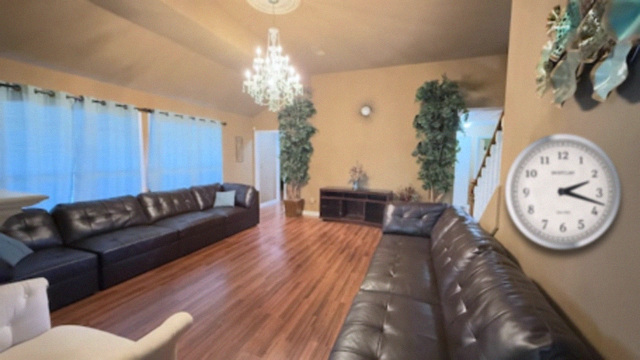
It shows 2:18
